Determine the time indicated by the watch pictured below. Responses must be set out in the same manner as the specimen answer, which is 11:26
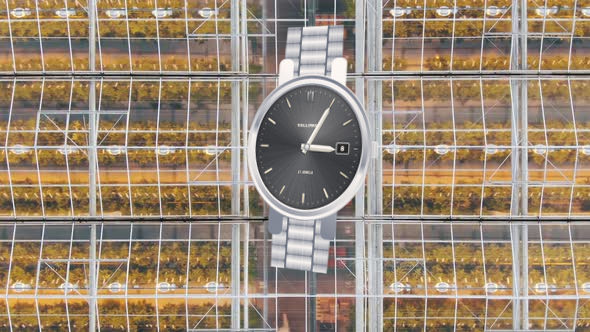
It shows 3:05
